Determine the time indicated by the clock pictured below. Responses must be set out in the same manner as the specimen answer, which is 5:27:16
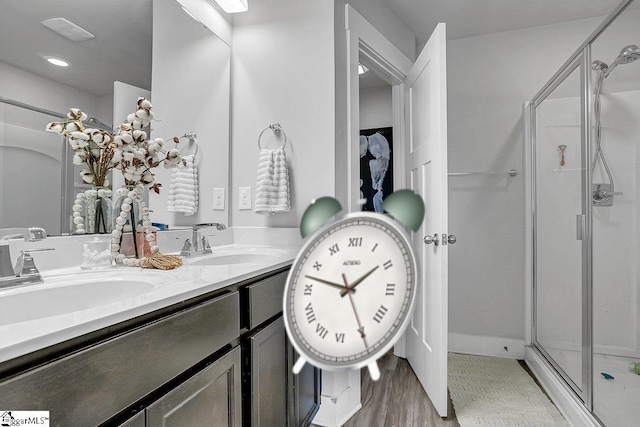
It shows 1:47:25
